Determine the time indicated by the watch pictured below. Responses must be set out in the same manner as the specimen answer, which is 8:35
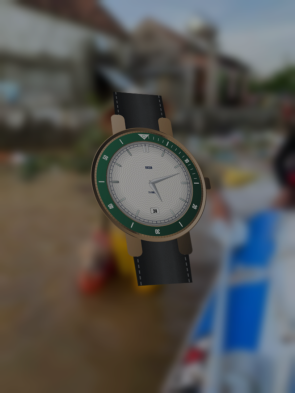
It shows 5:12
